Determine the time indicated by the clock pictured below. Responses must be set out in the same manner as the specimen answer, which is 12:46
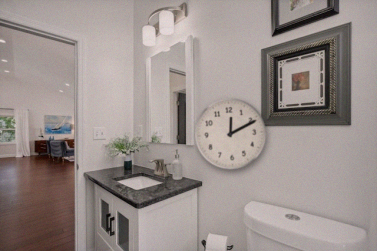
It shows 12:11
